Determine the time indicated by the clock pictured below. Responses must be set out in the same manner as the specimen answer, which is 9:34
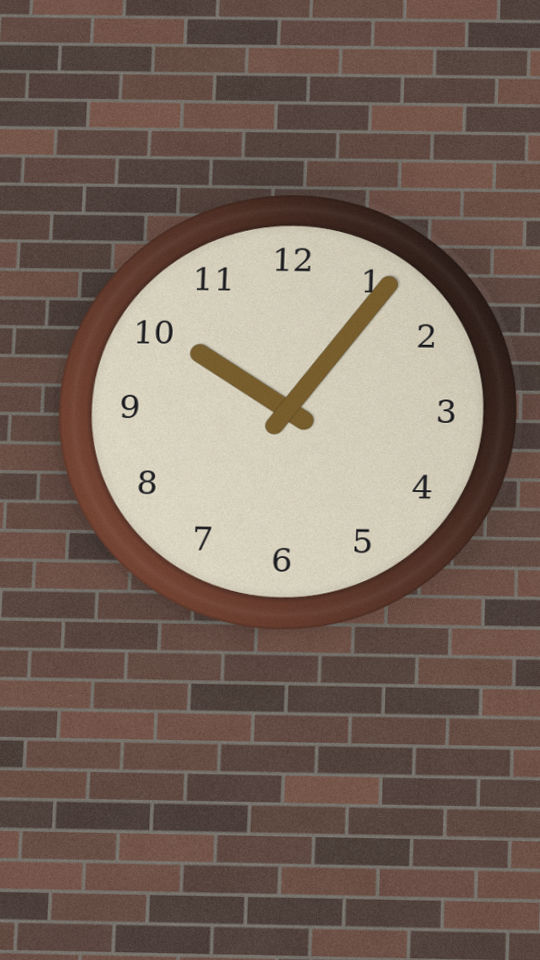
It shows 10:06
